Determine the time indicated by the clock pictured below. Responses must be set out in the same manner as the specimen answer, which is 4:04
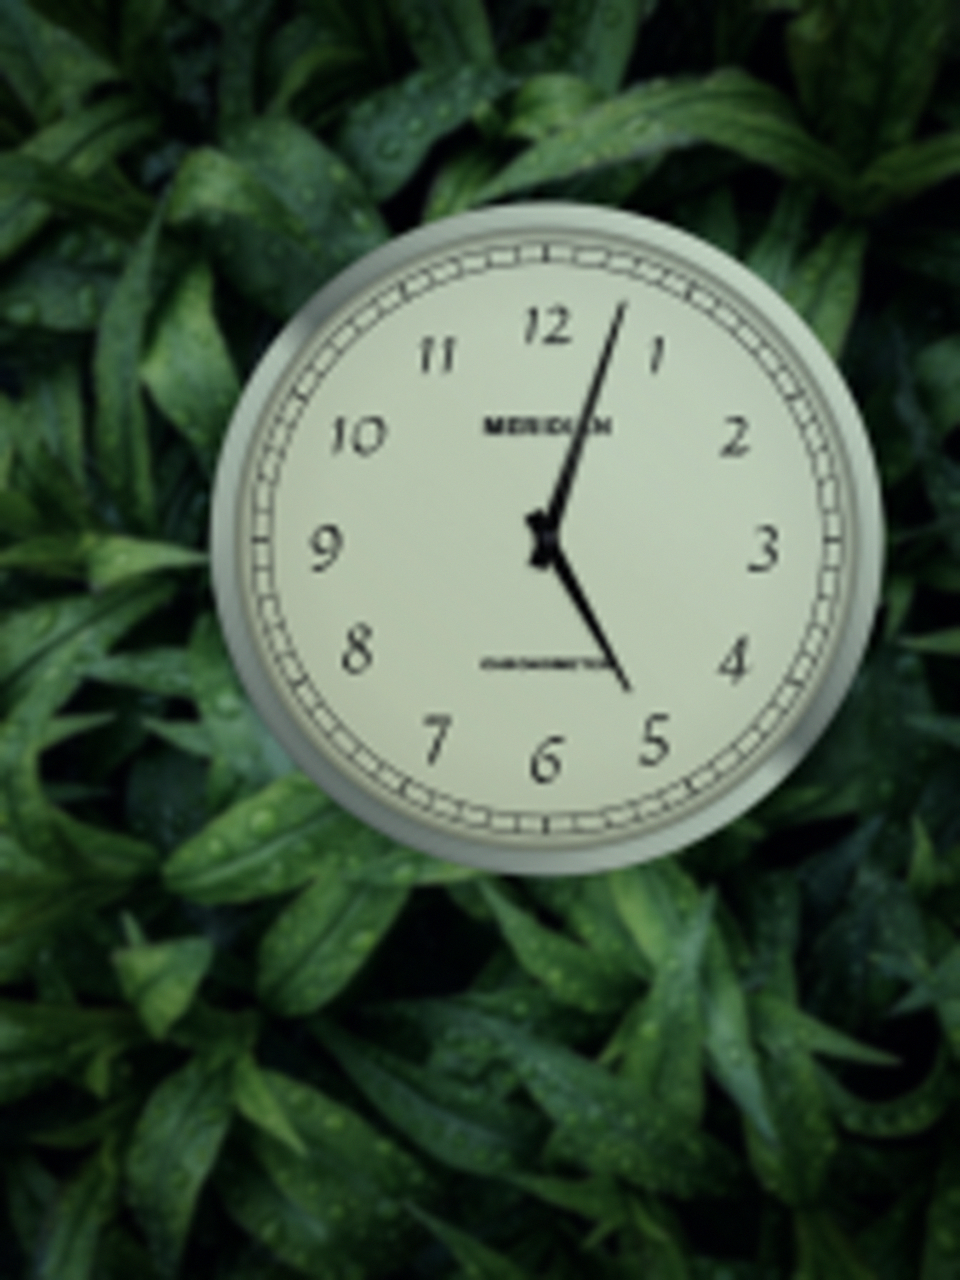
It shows 5:03
